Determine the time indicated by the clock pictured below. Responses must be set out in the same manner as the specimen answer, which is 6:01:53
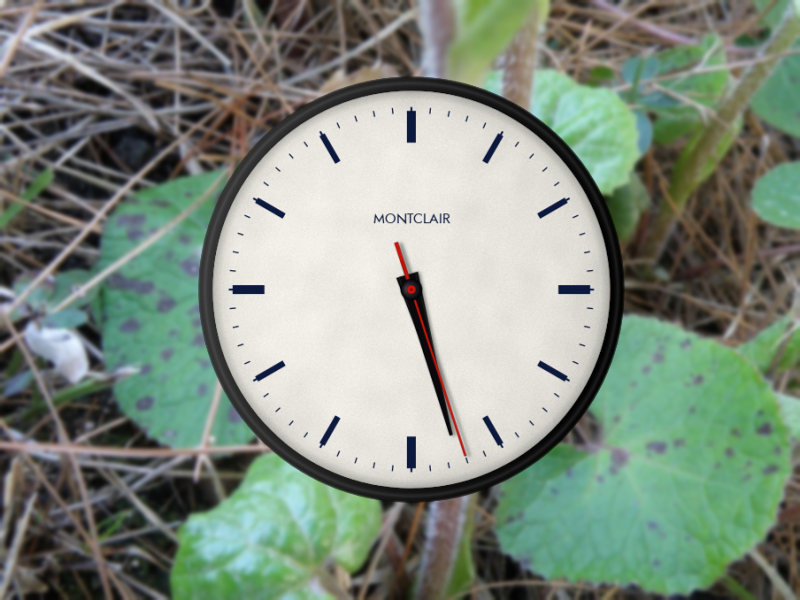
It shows 5:27:27
